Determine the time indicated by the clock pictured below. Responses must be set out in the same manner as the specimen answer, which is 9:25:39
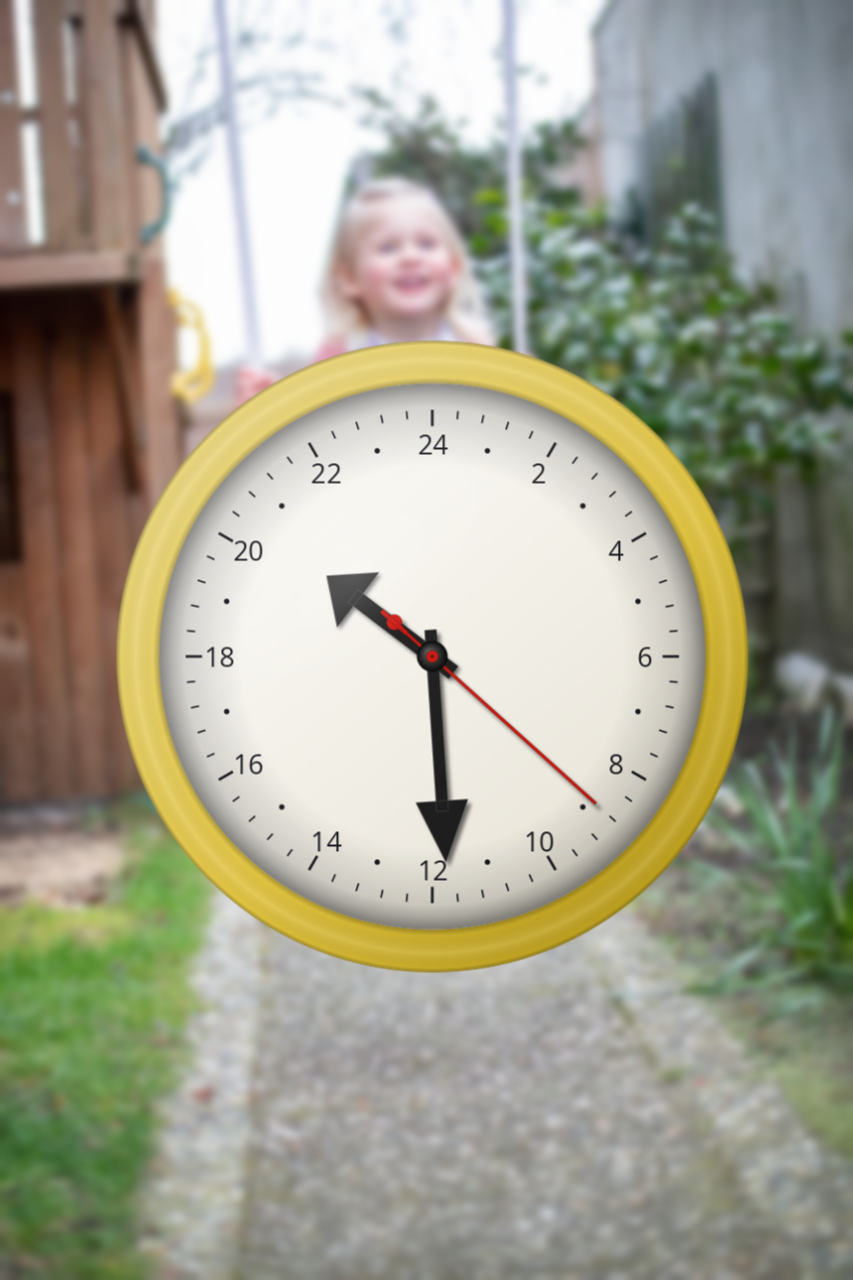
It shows 20:29:22
